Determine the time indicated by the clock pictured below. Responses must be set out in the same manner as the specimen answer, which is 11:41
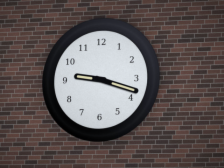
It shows 9:18
